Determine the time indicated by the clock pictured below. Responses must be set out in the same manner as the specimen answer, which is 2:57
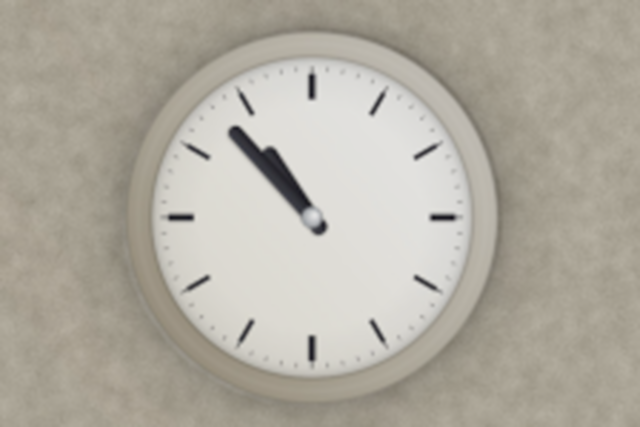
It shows 10:53
